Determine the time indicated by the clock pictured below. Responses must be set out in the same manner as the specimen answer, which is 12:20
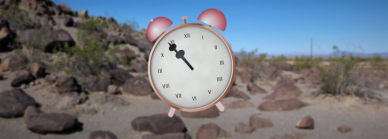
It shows 10:54
